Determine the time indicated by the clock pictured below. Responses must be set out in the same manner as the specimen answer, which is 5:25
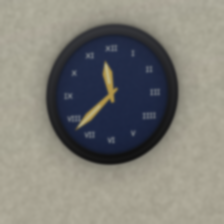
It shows 11:38
